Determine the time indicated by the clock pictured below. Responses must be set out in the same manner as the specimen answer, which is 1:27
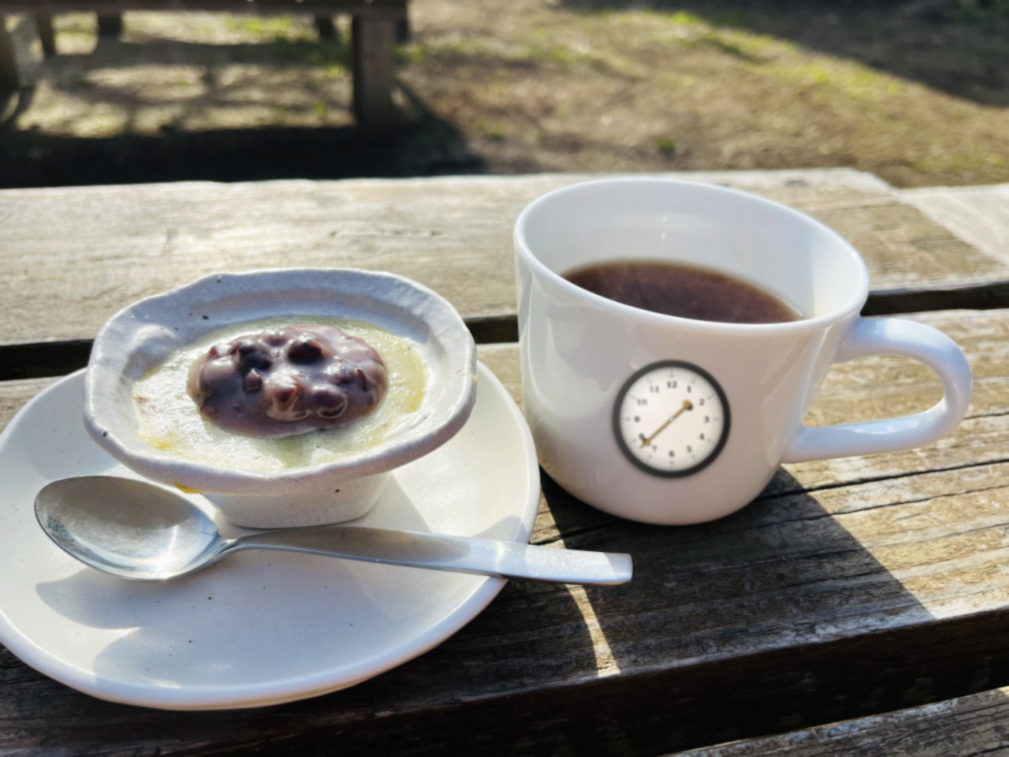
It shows 1:38
